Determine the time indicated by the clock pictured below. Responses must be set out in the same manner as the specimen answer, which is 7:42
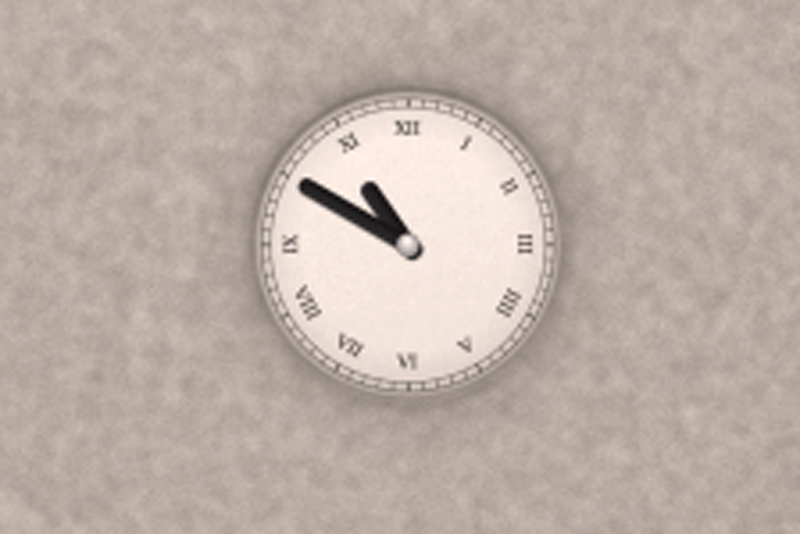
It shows 10:50
